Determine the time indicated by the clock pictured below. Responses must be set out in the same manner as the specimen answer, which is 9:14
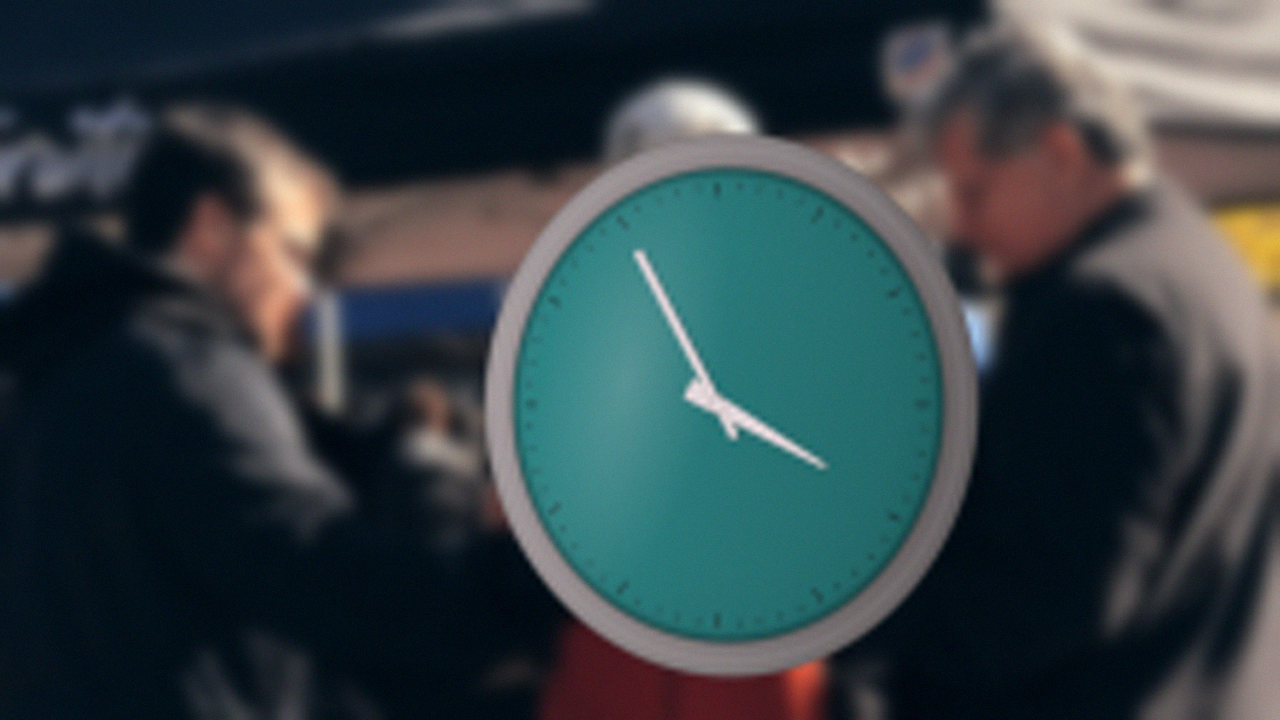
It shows 3:55
